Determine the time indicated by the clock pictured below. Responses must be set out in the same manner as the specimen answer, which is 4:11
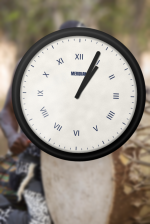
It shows 1:04
